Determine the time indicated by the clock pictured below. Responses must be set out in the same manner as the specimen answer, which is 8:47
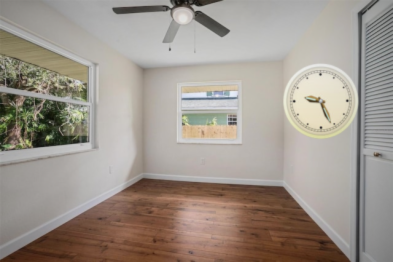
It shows 9:26
